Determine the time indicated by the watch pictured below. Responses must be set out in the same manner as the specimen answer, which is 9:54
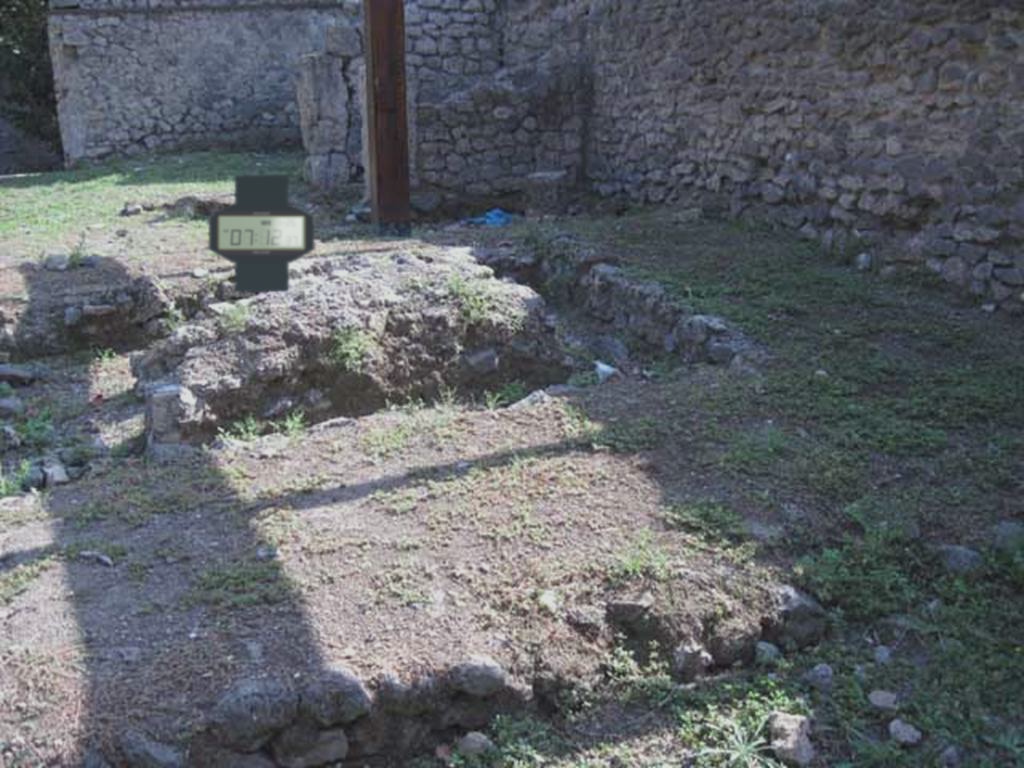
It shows 7:12
